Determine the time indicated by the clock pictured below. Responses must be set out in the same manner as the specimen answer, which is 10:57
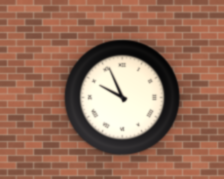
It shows 9:56
